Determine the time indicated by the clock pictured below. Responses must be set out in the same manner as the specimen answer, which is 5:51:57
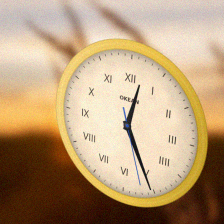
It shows 12:25:27
